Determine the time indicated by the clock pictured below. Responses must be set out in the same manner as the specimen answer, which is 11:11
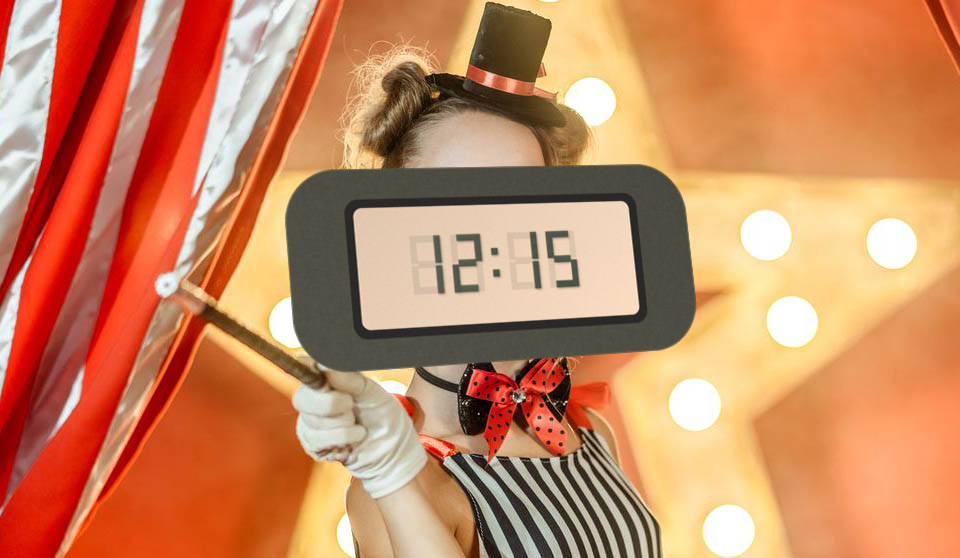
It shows 12:15
